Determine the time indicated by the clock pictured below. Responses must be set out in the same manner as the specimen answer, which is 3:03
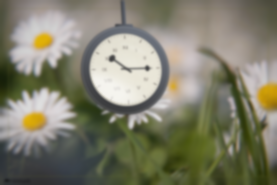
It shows 10:15
